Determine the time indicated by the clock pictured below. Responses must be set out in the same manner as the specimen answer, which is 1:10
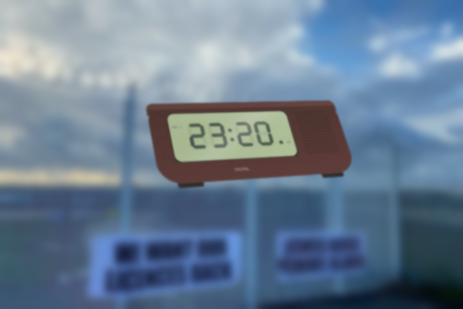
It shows 23:20
